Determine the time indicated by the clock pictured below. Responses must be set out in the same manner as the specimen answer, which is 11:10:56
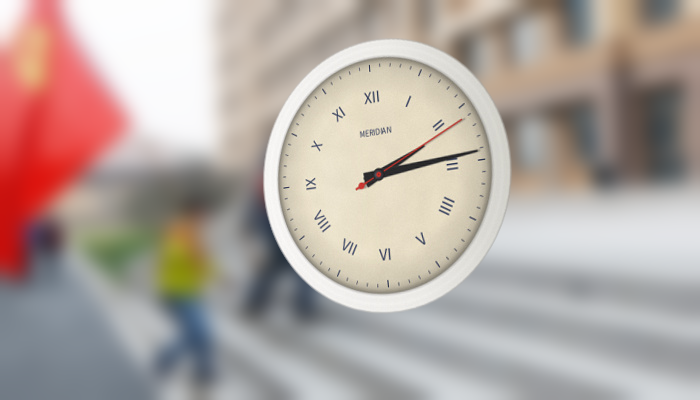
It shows 2:14:11
